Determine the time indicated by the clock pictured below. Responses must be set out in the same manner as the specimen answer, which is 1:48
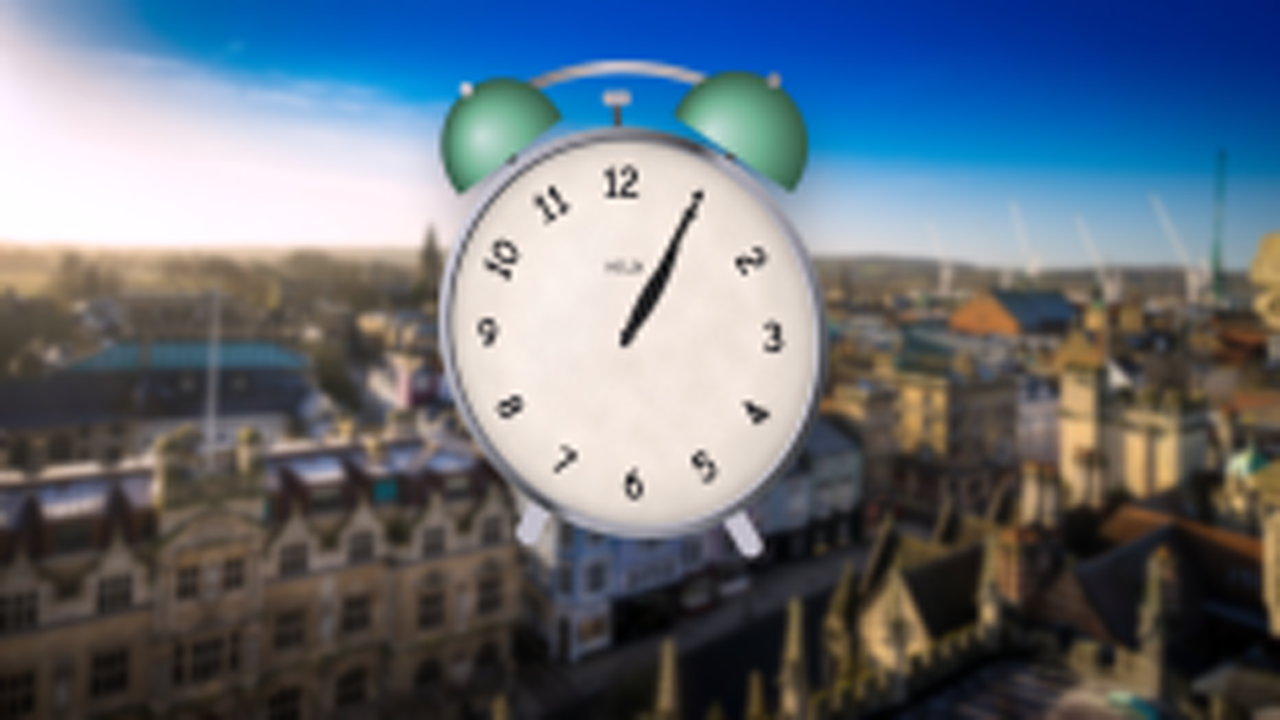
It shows 1:05
